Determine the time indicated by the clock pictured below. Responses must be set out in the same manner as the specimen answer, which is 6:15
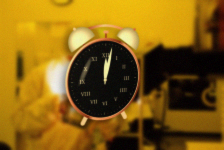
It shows 12:02
